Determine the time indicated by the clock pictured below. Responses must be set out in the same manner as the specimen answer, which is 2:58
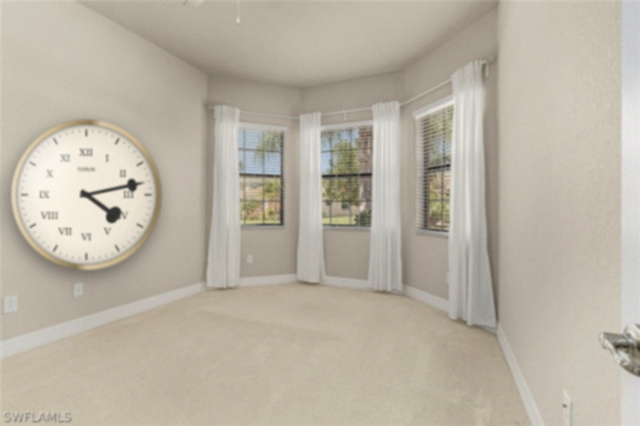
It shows 4:13
